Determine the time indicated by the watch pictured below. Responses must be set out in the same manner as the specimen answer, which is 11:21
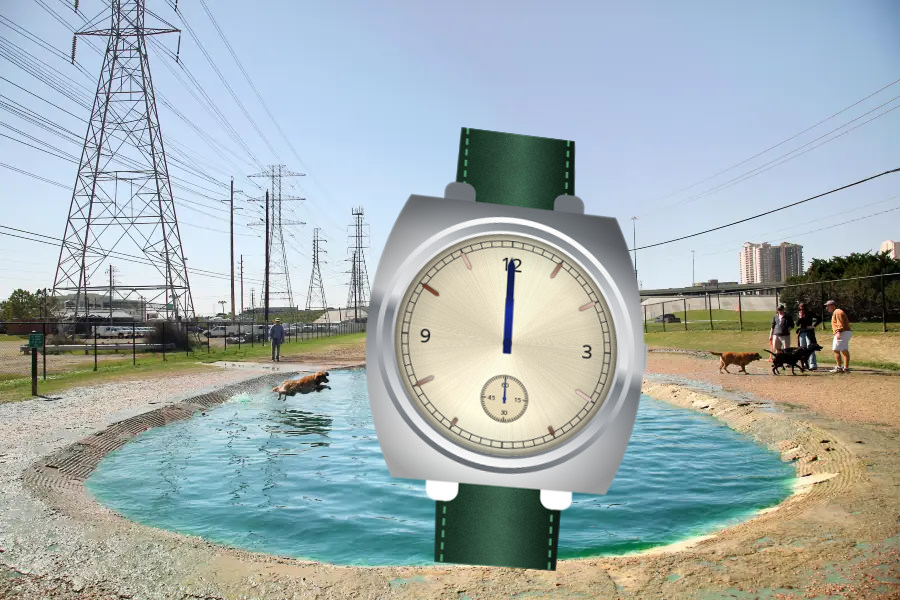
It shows 12:00
